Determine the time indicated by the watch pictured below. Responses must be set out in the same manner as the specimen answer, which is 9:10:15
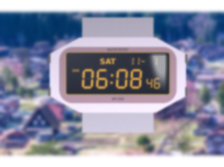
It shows 6:08:46
